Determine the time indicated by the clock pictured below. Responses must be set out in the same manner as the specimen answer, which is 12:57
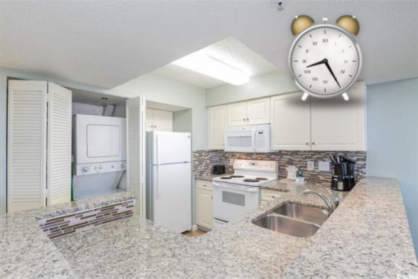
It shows 8:25
